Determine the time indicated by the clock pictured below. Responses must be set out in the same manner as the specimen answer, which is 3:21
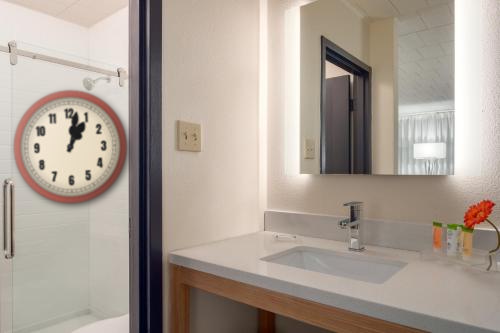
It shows 1:02
